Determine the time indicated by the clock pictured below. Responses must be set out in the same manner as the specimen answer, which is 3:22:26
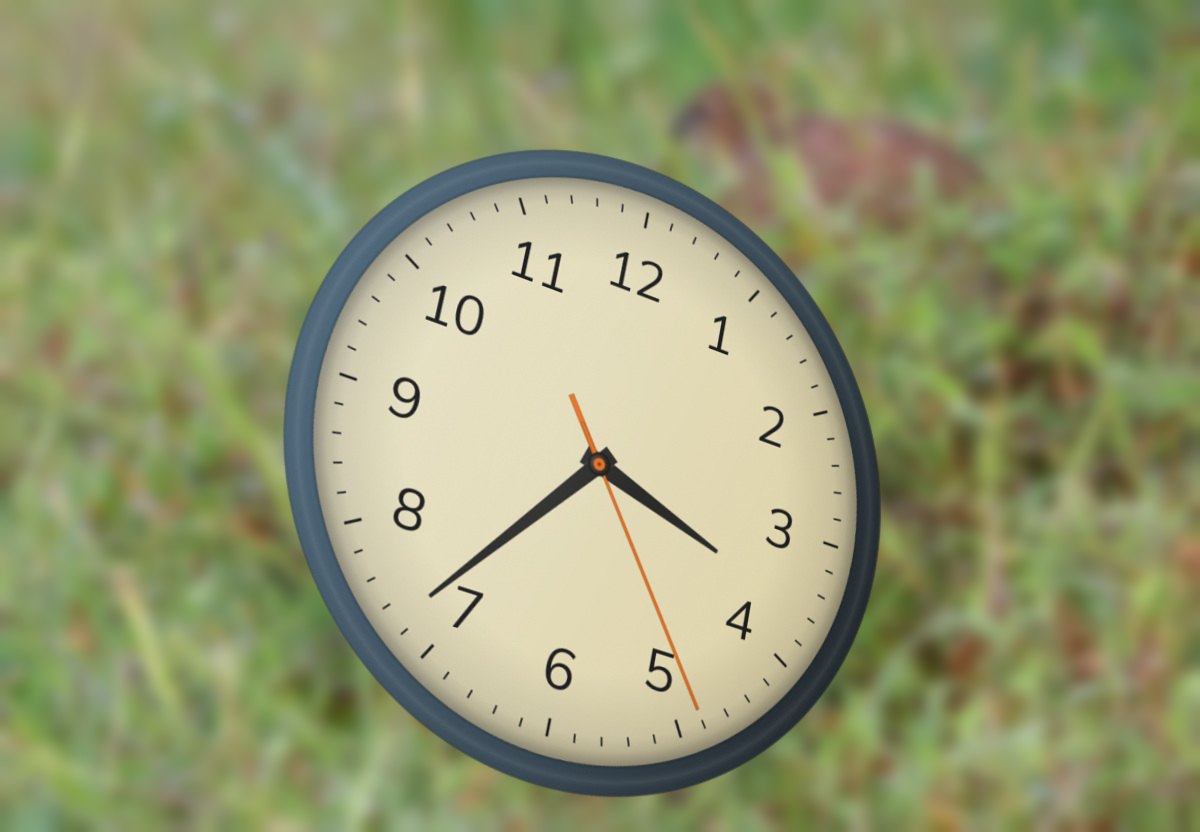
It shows 3:36:24
